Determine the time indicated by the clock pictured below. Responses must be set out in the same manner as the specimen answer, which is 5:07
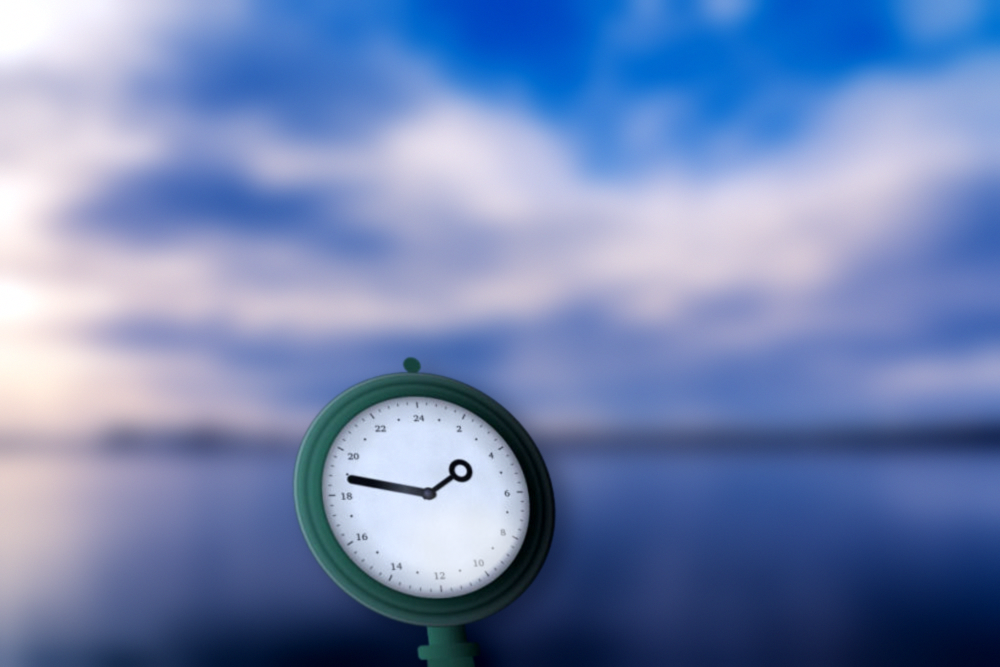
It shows 3:47
